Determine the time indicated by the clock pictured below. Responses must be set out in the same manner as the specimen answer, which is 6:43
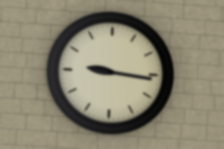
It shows 9:16
